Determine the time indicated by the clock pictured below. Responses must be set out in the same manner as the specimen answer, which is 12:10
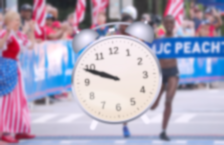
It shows 9:49
